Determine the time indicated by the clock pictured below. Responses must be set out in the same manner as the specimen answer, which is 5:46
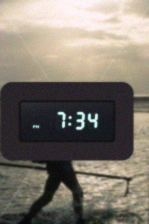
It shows 7:34
